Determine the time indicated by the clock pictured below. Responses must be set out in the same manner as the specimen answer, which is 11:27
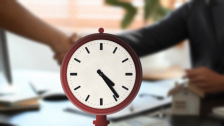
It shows 4:24
